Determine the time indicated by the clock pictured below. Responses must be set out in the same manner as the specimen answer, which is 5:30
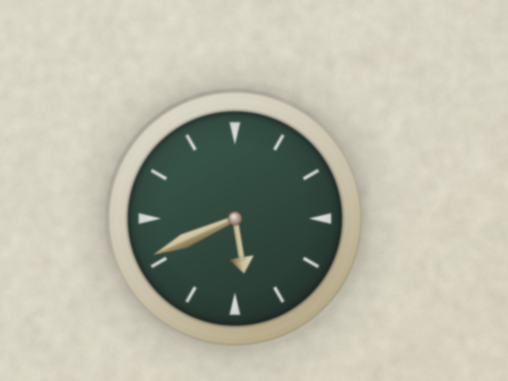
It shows 5:41
